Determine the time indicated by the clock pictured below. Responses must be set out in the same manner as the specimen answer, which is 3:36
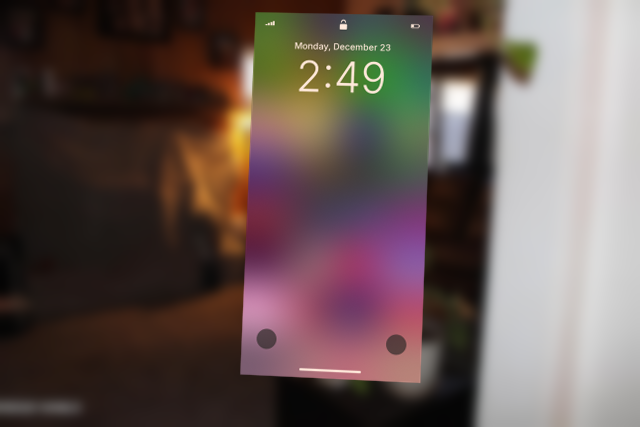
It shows 2:49
